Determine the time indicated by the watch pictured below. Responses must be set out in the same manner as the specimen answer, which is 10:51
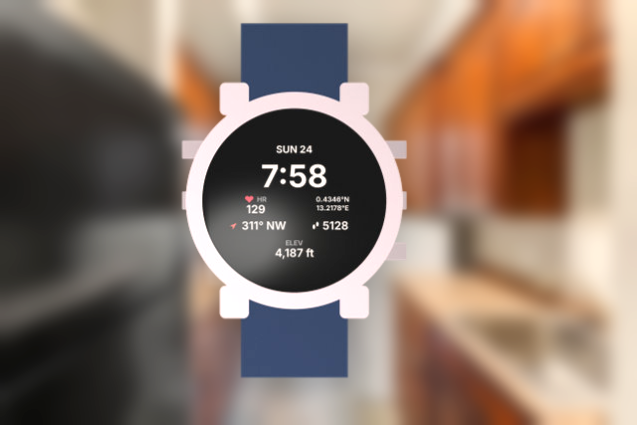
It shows 7:58
